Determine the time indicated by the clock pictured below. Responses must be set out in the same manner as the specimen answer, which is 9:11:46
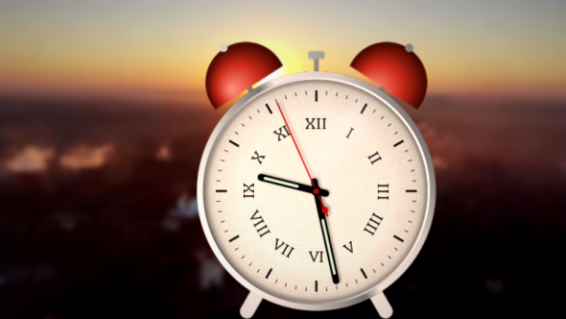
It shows 9:27:56
